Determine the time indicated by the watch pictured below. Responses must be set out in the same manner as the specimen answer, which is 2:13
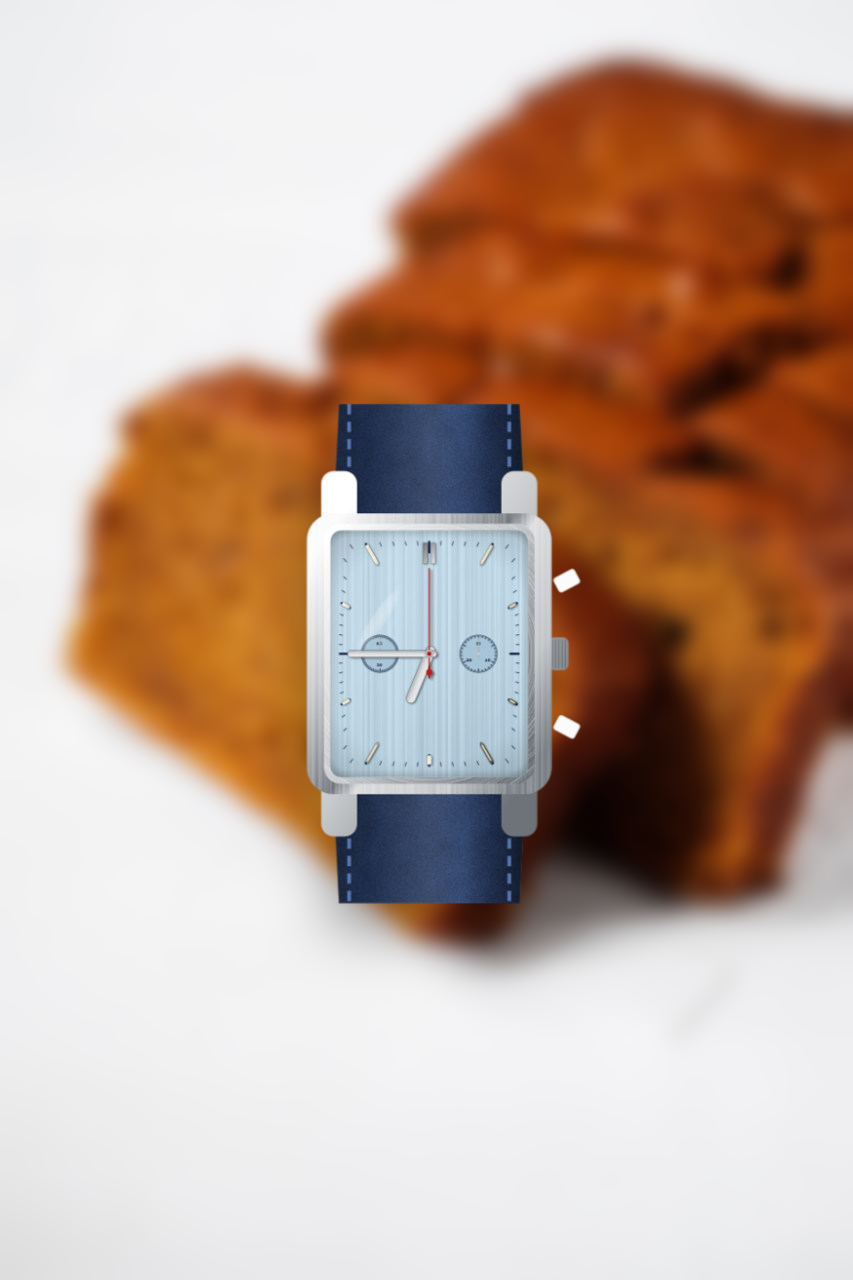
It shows 6:45
